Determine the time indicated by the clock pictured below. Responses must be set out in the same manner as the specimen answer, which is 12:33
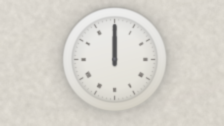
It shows 12:00
